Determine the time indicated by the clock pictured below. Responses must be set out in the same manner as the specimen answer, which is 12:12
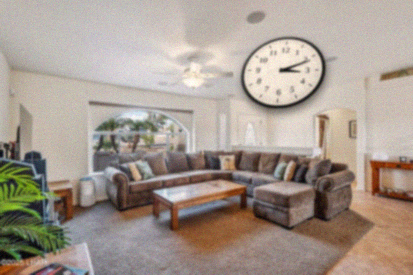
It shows 3:11
